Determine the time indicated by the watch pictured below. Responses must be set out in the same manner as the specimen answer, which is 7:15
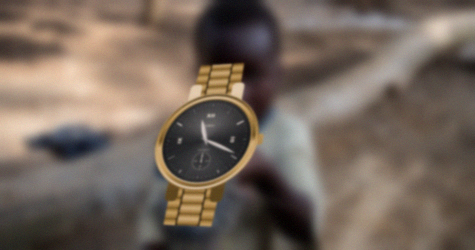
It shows 11:19
